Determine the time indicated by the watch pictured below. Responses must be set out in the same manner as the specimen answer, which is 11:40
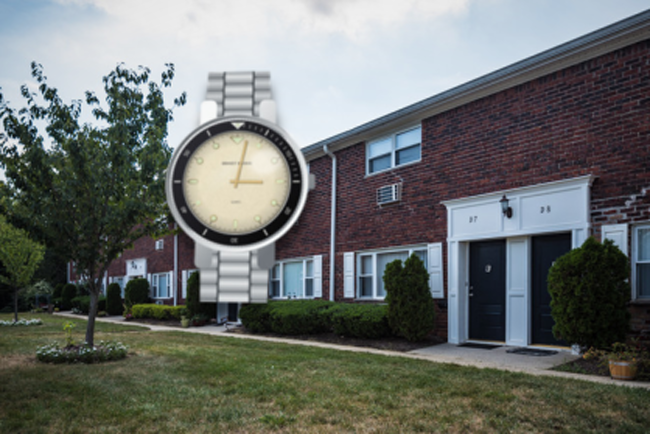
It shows 3:02
